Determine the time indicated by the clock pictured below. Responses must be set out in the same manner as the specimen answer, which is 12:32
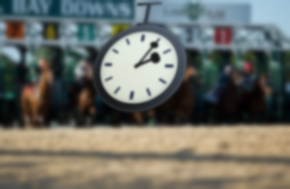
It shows 2:05
